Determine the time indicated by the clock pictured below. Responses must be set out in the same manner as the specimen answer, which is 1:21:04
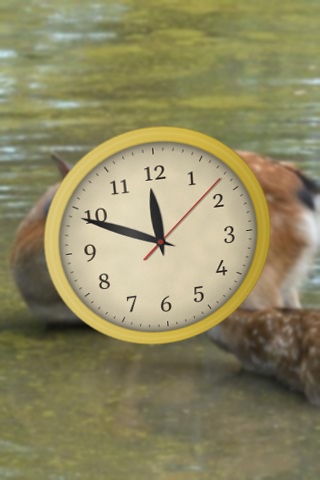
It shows 11:49:08
